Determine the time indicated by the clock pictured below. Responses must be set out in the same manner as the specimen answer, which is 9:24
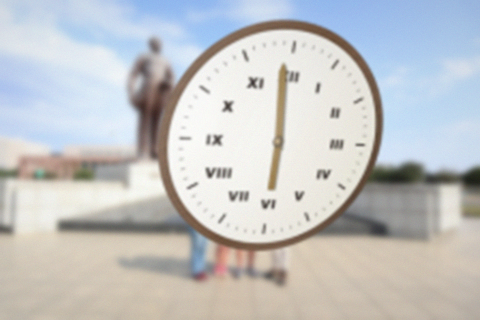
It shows 5:59
